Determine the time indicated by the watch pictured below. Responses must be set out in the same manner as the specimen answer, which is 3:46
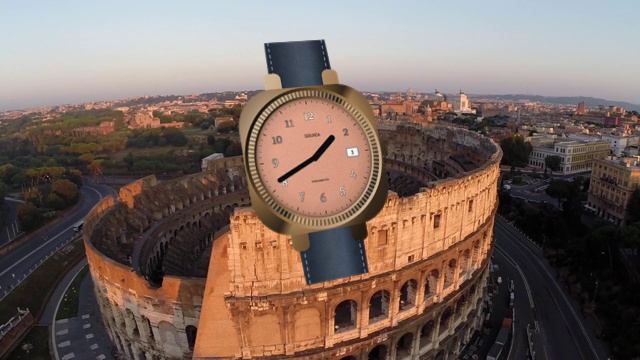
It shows 1:41
